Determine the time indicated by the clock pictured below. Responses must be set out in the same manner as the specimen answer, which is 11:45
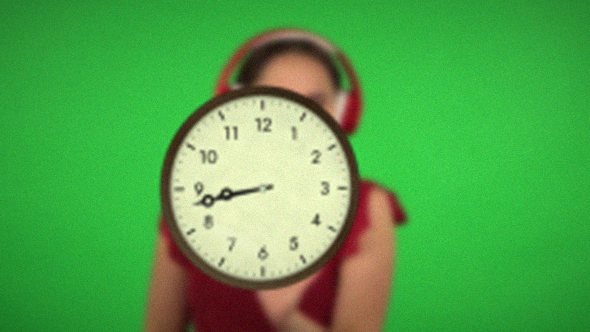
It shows 8:43
